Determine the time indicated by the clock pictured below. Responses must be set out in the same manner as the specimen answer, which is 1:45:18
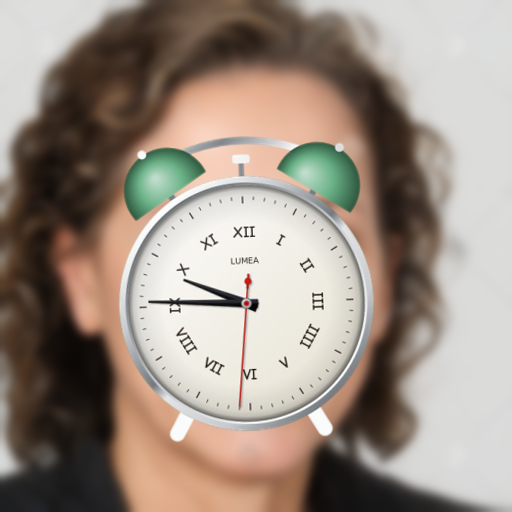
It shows 9:45:31
